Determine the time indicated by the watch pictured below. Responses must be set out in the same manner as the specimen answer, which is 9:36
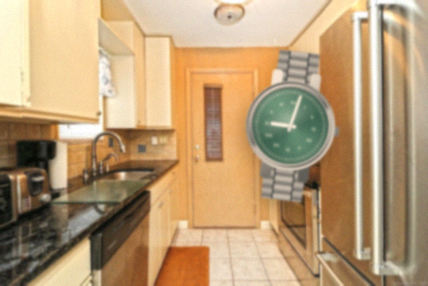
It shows 9:02
